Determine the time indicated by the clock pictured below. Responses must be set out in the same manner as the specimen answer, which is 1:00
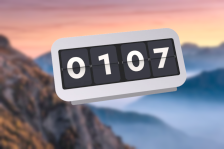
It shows 1:07
